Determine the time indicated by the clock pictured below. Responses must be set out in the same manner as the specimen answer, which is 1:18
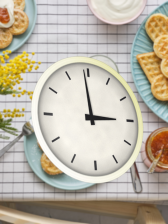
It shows 2:59
